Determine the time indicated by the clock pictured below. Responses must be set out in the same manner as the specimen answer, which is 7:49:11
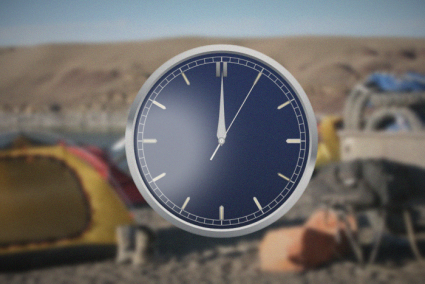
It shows 12:00:05
